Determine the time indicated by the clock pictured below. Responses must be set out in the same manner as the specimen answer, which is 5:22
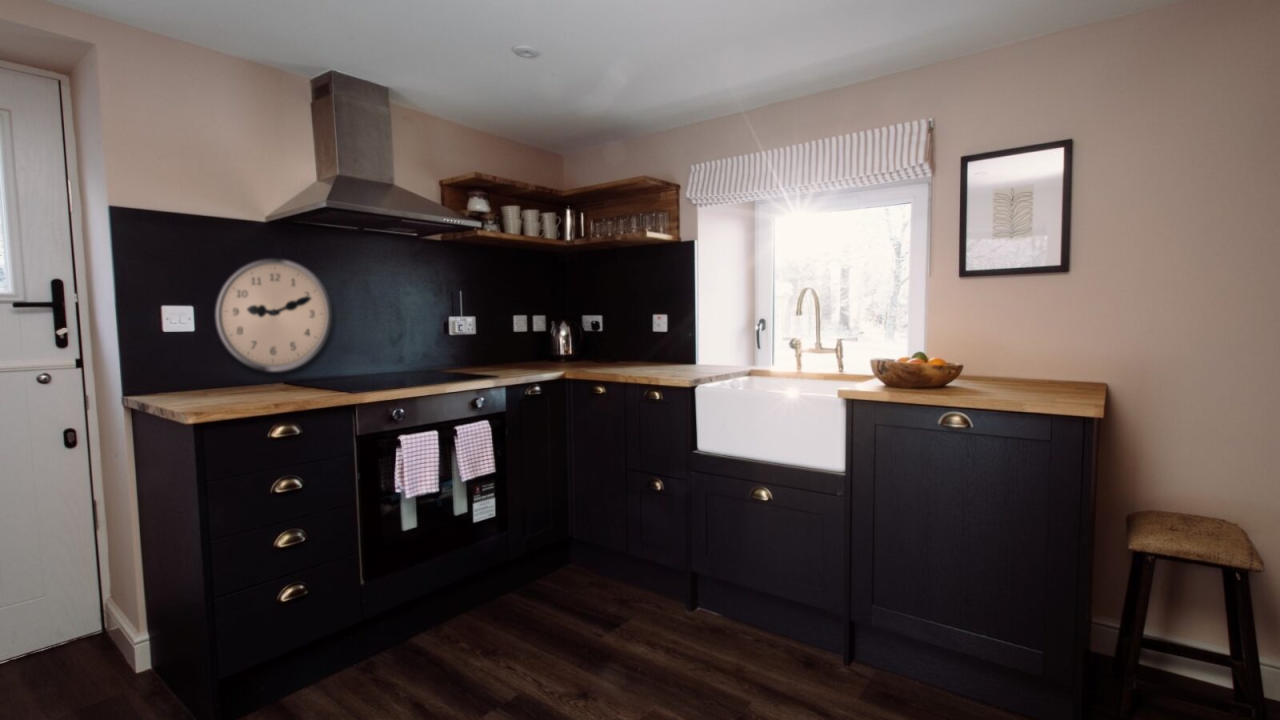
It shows 9:11
